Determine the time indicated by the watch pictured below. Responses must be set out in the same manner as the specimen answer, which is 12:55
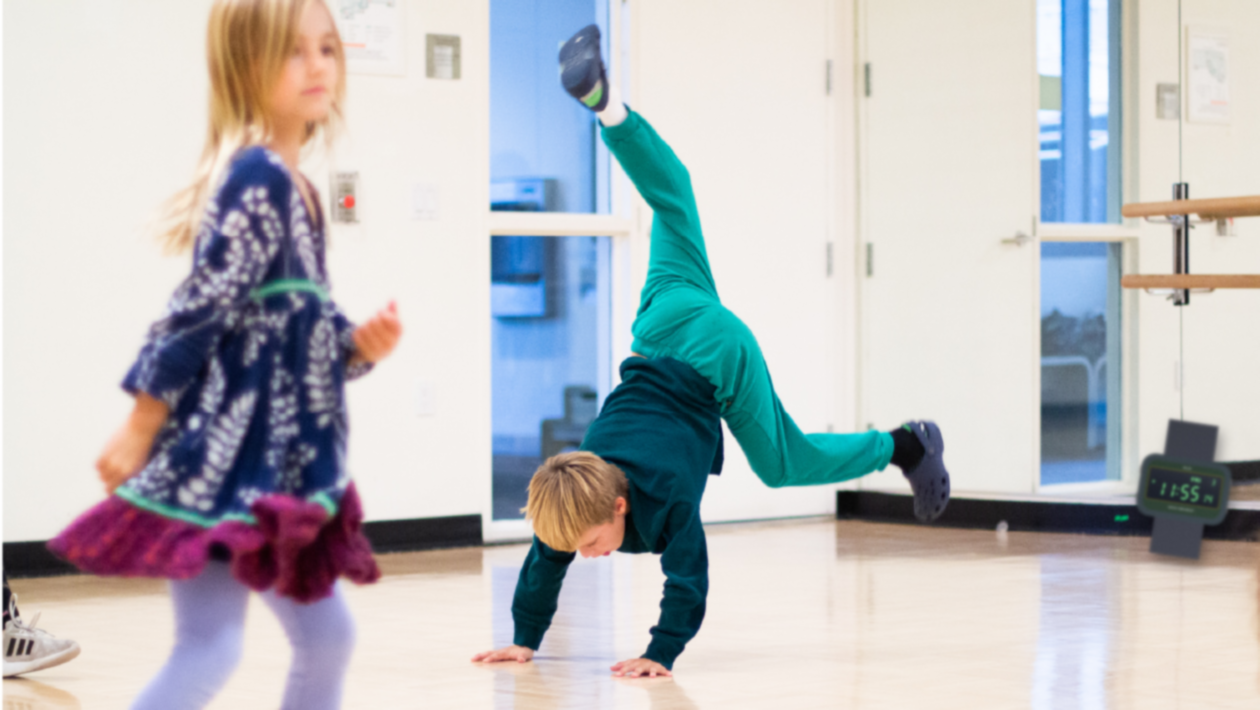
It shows 11:55
